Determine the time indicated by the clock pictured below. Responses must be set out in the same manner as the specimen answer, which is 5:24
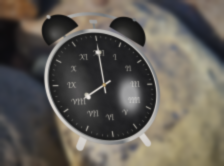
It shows 8:00
